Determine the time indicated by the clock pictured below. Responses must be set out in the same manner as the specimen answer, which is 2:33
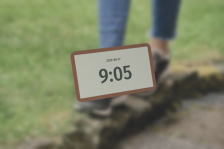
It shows 9:05
